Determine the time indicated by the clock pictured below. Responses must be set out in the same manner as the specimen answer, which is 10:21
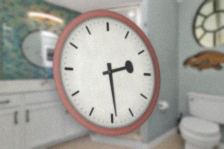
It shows 2:29
